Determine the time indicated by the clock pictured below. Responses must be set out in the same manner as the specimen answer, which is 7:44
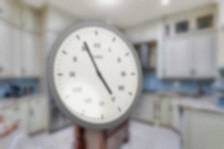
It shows 4:56
